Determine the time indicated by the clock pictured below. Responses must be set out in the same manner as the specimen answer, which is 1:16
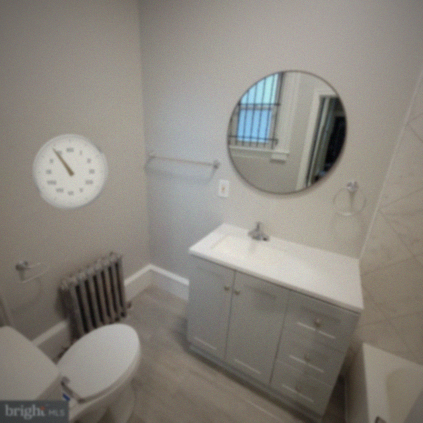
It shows 10:54
